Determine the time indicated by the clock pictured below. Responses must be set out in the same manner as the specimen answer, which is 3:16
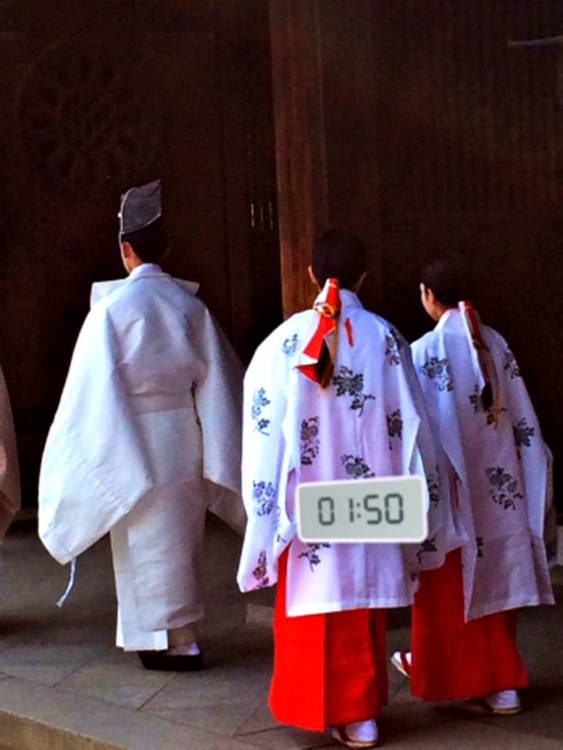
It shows 1:50
